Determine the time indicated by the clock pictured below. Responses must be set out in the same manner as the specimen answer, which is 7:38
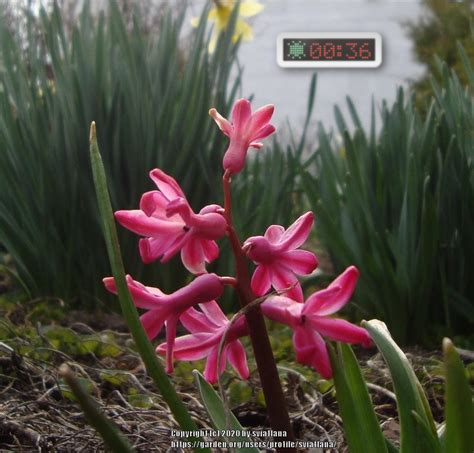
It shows 0:36
